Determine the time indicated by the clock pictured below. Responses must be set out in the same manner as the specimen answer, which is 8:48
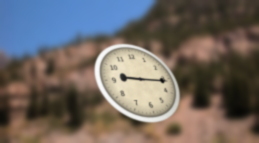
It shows 9:16
